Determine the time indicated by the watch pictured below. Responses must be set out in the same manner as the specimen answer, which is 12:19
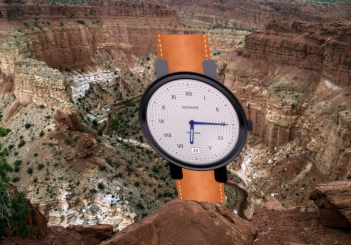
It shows 6:15
